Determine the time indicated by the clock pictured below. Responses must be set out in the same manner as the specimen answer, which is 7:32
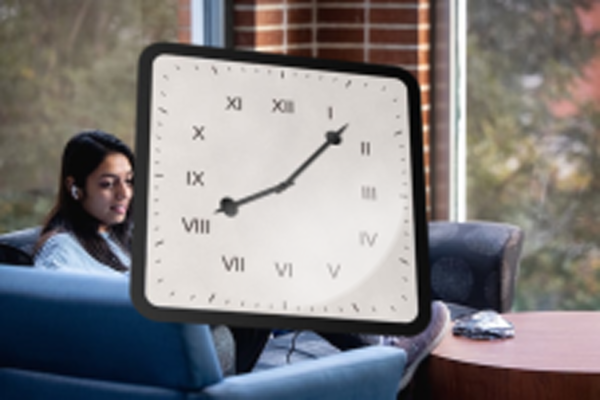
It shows 8:07
